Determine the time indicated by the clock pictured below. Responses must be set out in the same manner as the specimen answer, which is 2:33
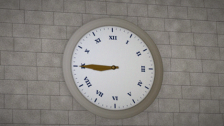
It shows 8:45
